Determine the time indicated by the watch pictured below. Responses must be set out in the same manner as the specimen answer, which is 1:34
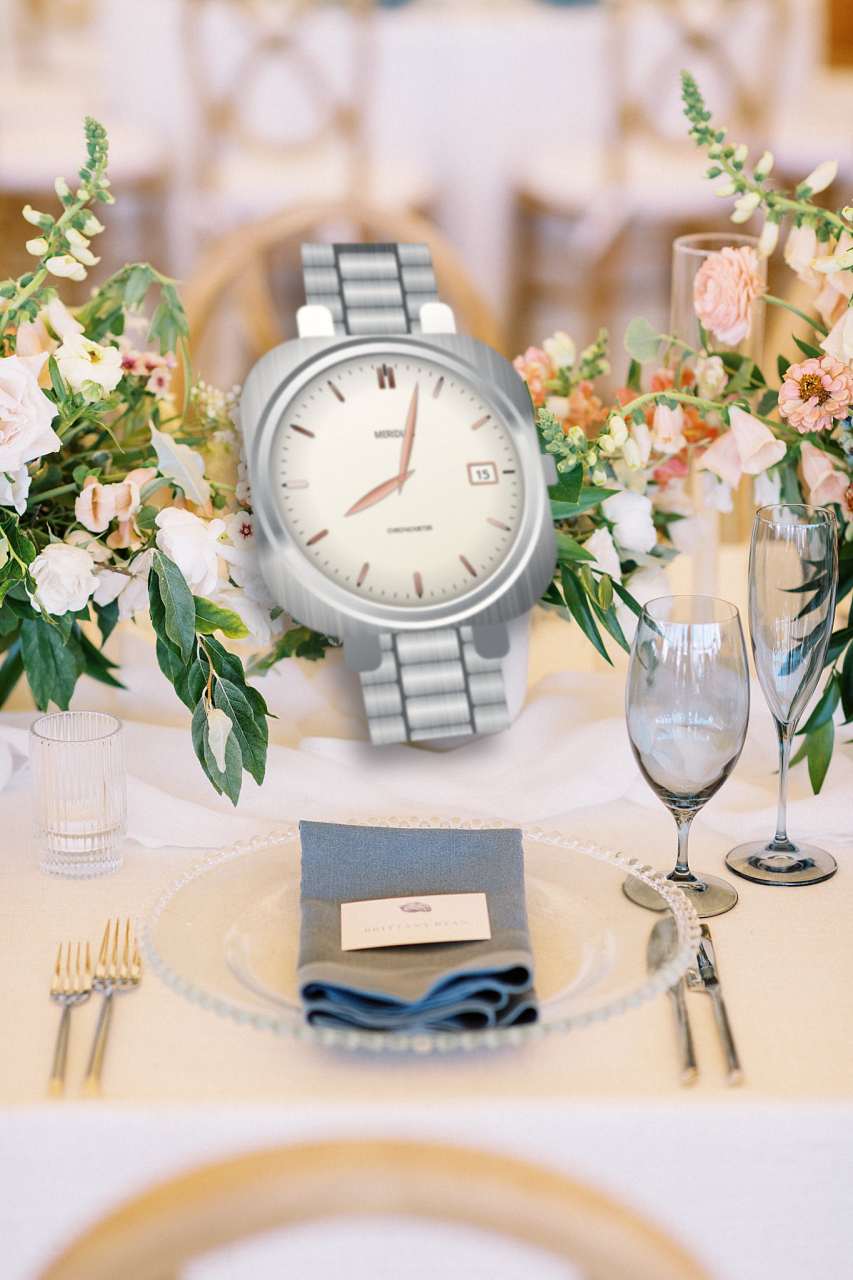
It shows 8:03
